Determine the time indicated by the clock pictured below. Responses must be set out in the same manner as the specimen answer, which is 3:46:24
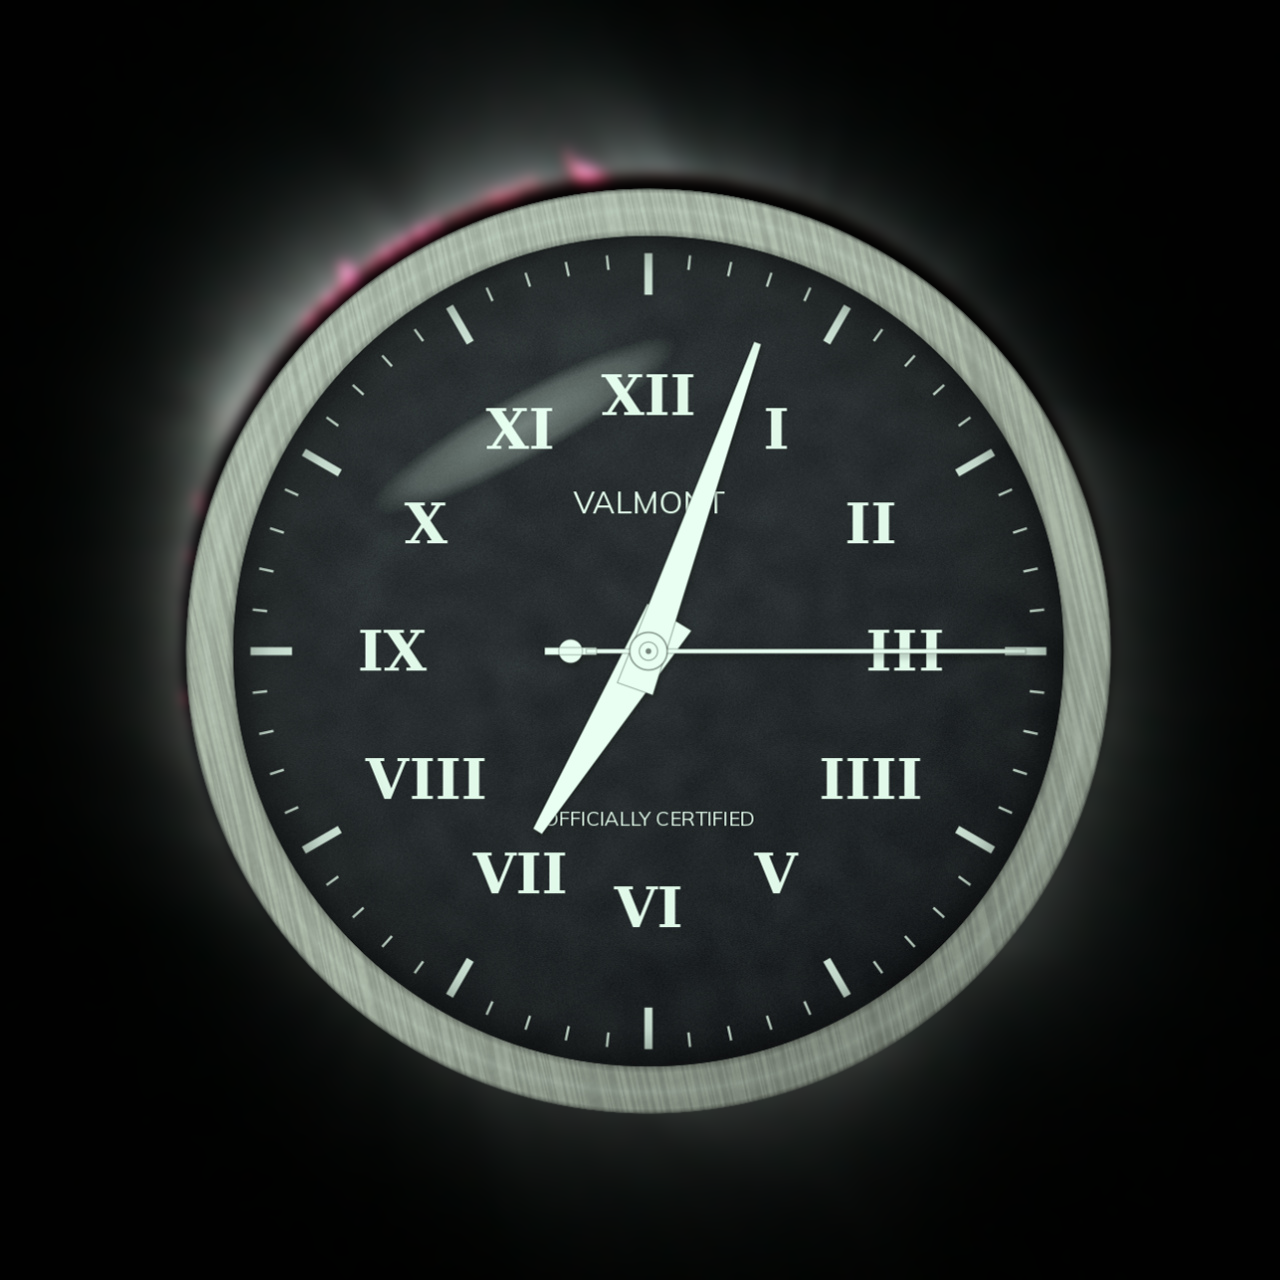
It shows 7:03:15
